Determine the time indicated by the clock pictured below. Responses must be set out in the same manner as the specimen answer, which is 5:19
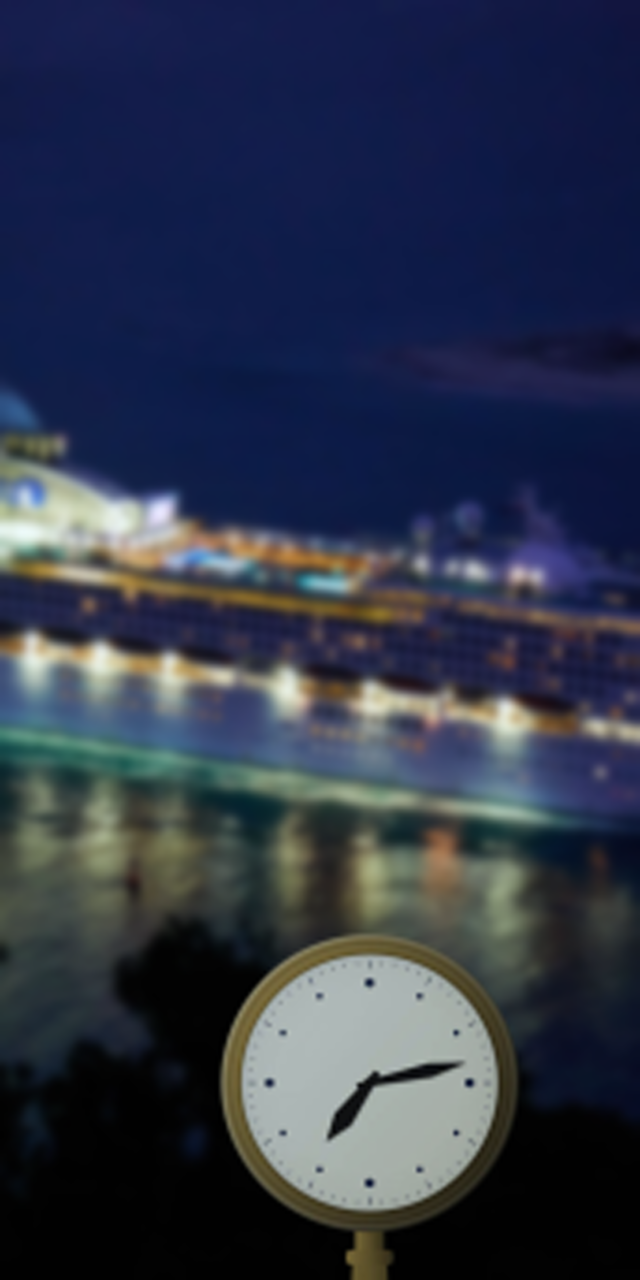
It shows 7:13
